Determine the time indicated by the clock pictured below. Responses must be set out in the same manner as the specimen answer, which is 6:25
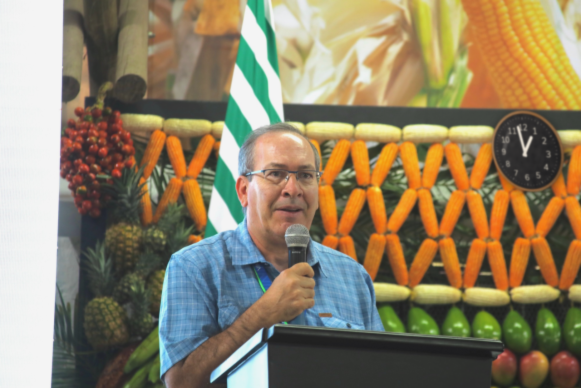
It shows 12:58
